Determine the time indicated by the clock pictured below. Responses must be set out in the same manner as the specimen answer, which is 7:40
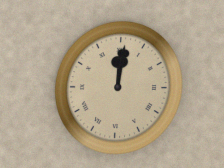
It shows 12:01
